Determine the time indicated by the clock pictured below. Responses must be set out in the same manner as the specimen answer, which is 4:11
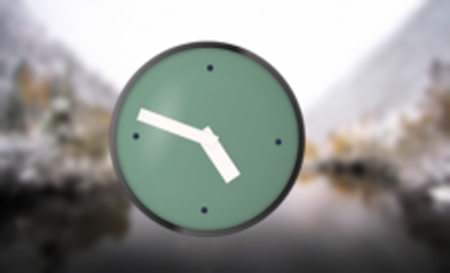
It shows 4:48
